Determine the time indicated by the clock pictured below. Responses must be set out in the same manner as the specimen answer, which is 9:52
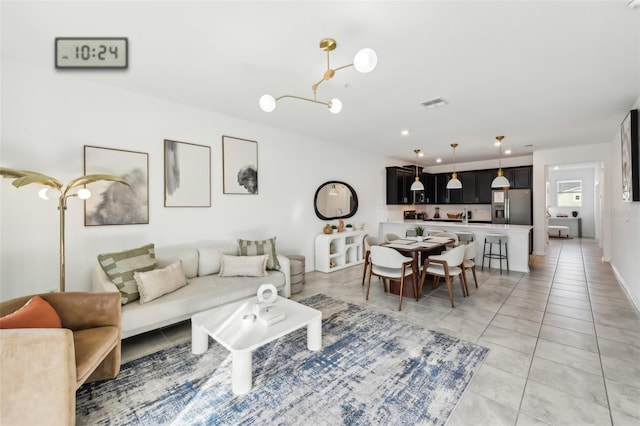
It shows 10:24
